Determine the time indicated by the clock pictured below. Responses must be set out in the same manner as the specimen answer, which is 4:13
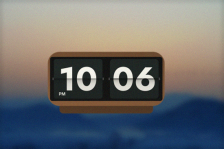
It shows 10:06
